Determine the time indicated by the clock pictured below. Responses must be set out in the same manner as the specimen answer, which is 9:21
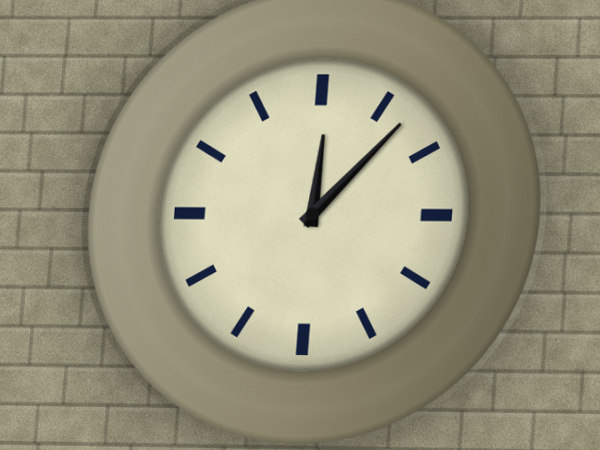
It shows 12:07
